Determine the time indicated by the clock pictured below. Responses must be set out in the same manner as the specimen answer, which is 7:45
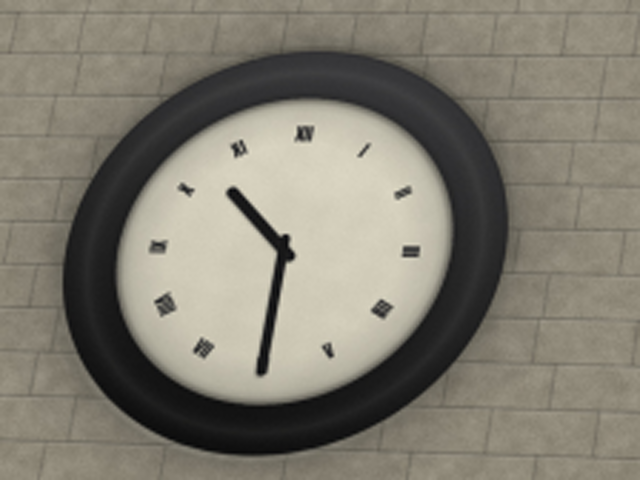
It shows 10:30
